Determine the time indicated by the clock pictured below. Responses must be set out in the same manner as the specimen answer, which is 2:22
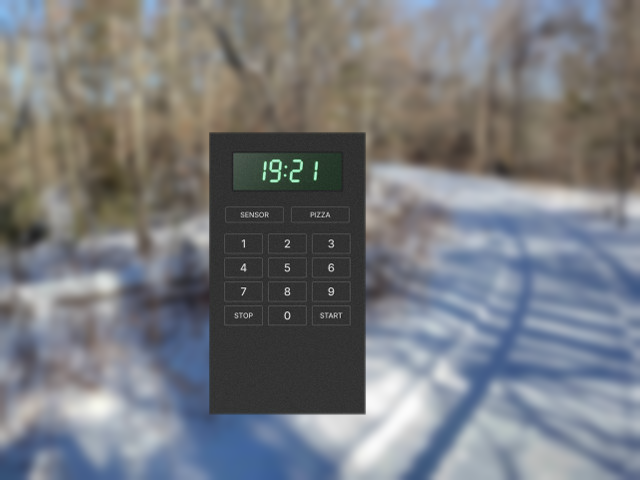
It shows 19:21
